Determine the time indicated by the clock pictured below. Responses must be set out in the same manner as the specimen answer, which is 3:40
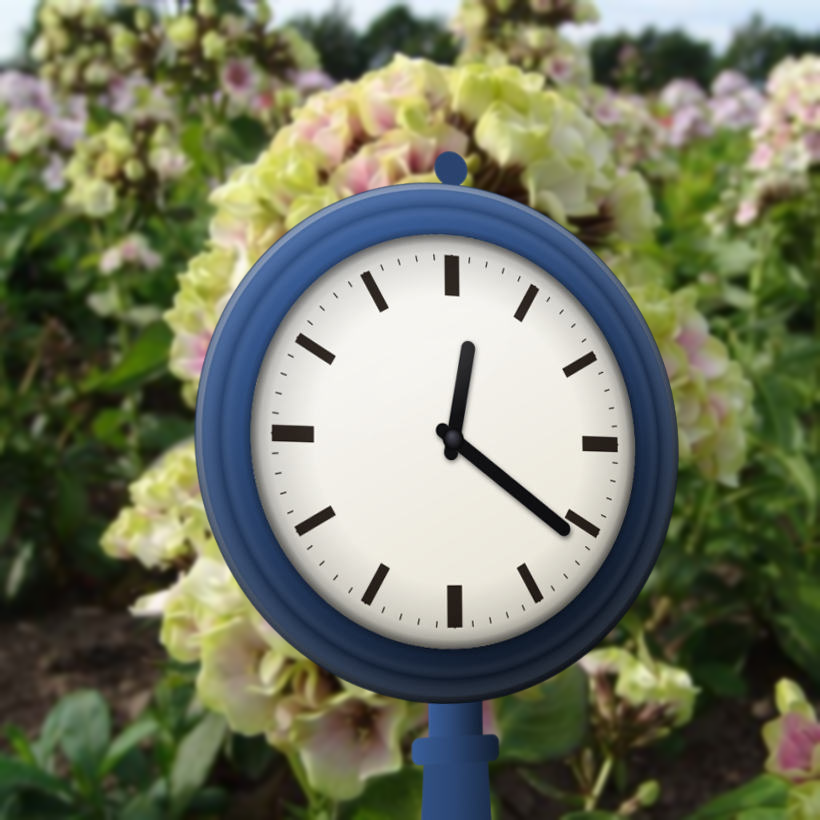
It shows 12:21
